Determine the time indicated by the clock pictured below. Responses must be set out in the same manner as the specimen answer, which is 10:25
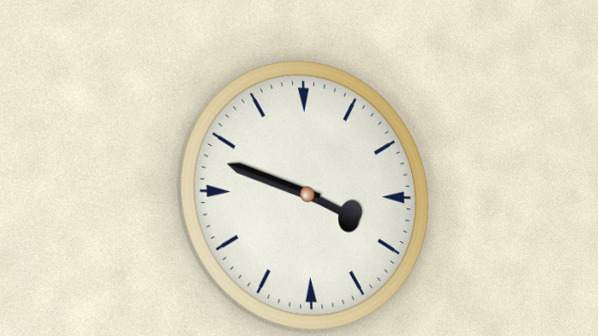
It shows 3:48
